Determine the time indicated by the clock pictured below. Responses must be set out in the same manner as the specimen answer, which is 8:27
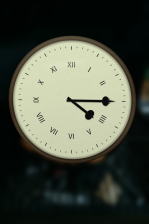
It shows 4:15
